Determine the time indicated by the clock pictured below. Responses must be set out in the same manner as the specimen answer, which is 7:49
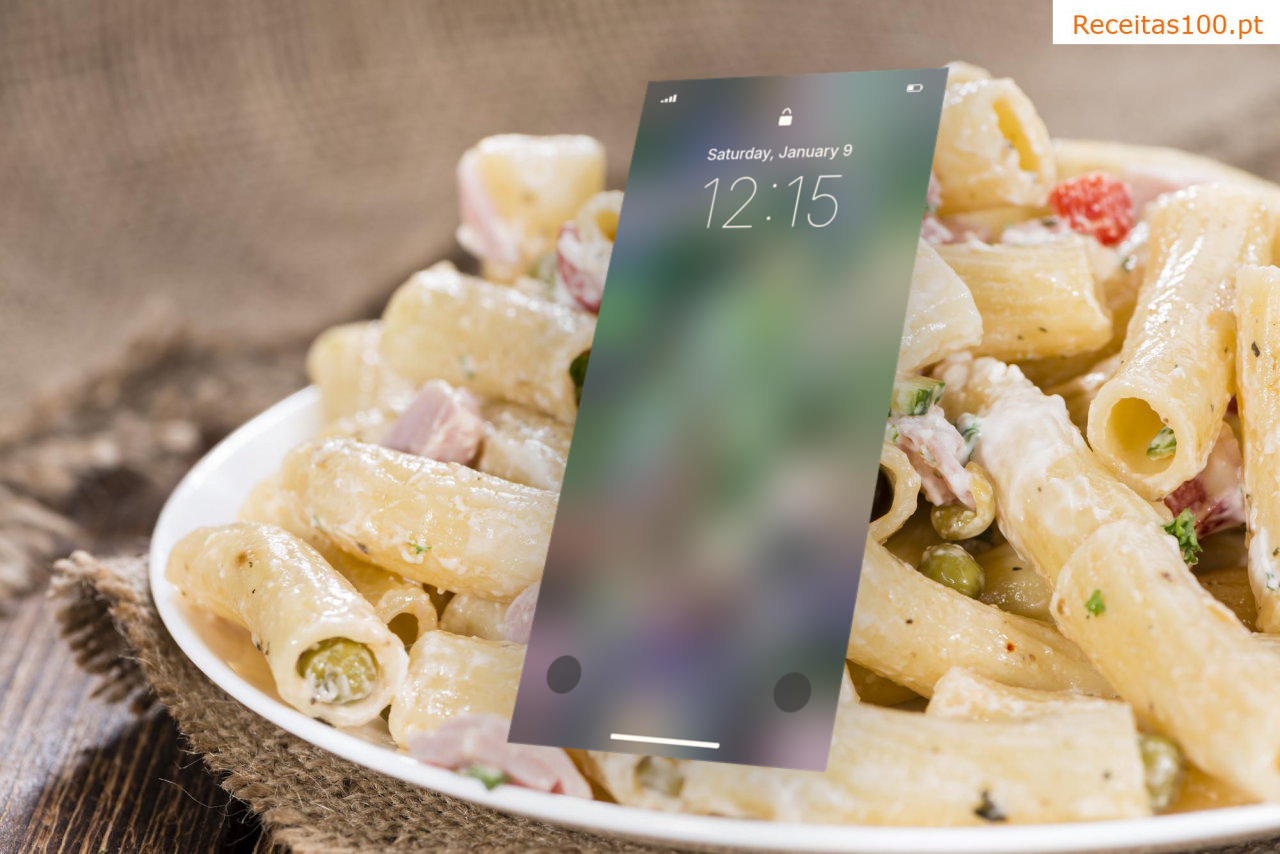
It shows 12:15
